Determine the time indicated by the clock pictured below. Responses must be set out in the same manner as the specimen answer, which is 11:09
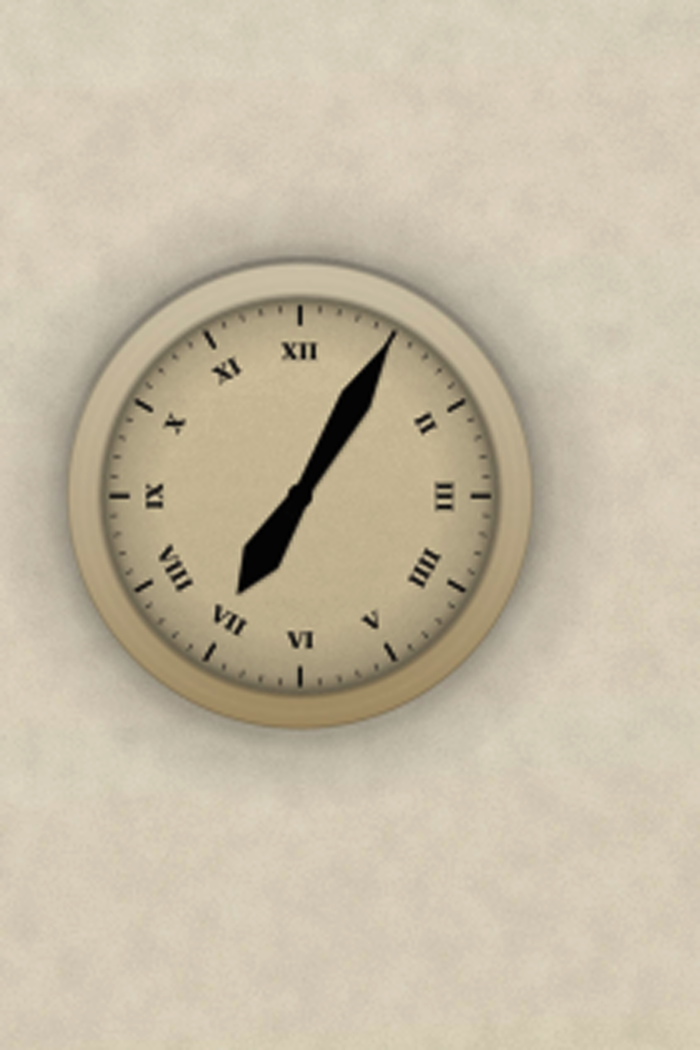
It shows 7:05
